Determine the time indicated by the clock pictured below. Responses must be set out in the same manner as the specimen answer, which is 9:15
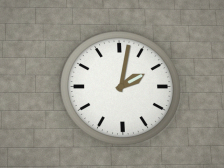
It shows 2:02
